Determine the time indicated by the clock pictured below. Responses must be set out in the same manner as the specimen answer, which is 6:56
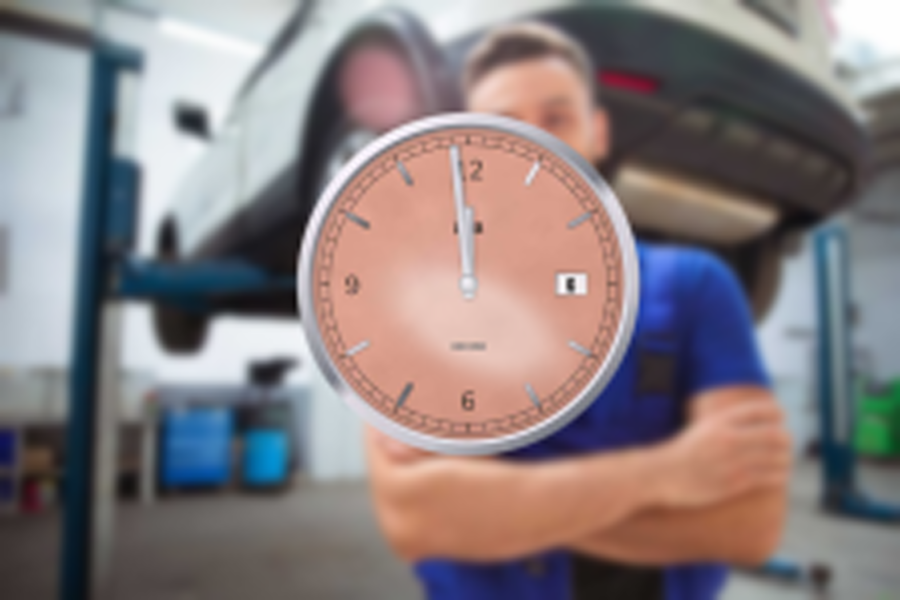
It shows 11:59
